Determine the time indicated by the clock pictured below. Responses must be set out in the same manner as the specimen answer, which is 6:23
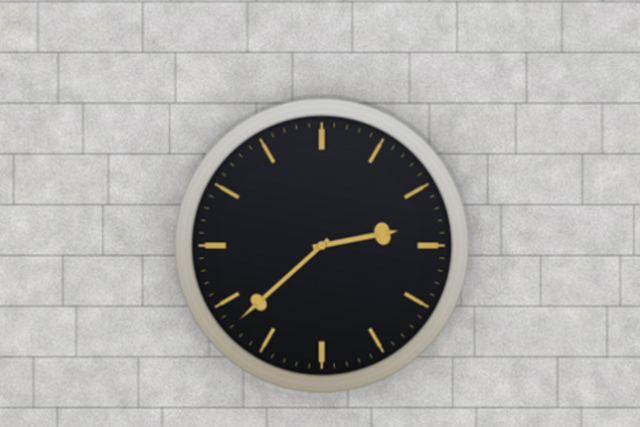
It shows 2:38
